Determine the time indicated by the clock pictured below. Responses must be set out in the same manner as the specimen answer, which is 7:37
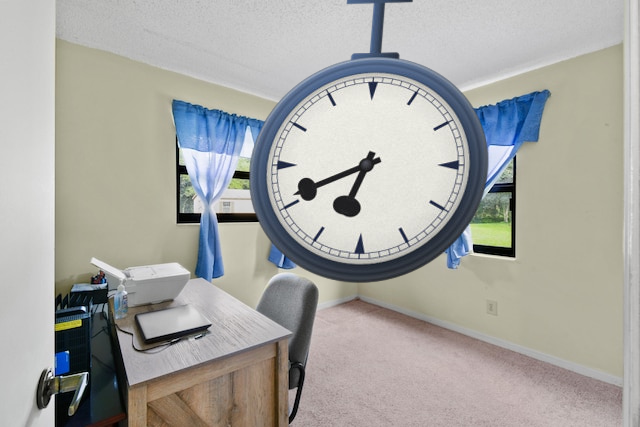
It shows 6:41
